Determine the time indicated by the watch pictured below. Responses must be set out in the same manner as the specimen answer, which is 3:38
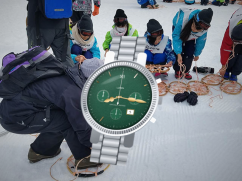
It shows 8:16
